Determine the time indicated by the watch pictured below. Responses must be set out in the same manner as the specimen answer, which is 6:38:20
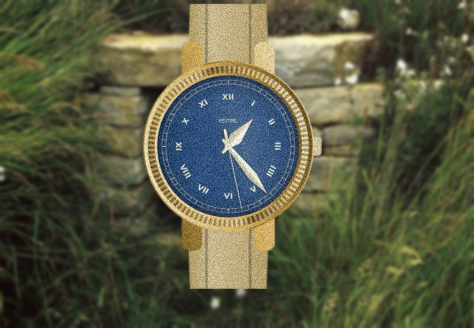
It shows 1:23:28
